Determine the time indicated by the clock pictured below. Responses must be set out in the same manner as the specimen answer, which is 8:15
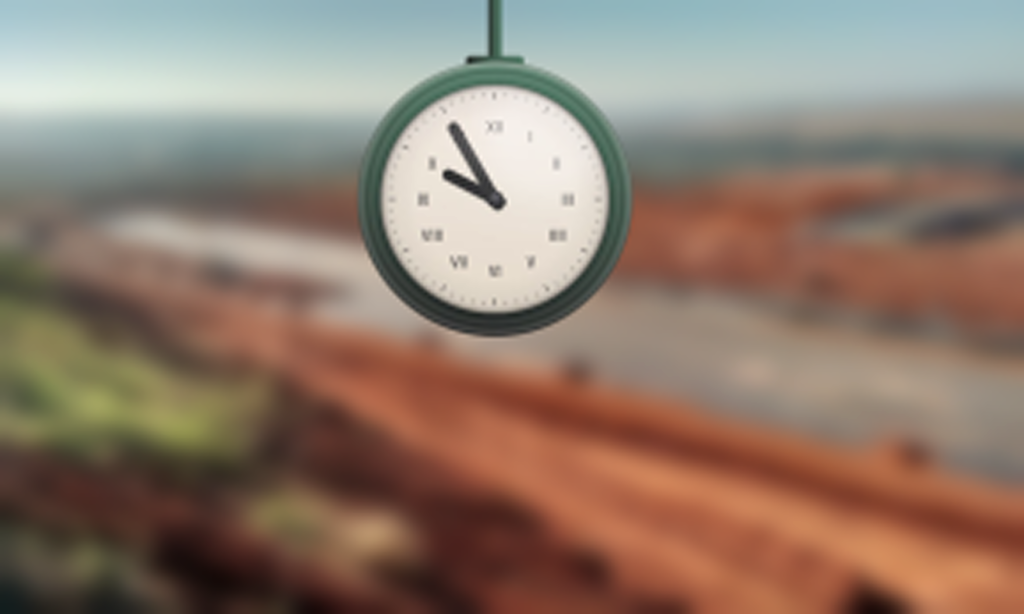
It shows 9:55
